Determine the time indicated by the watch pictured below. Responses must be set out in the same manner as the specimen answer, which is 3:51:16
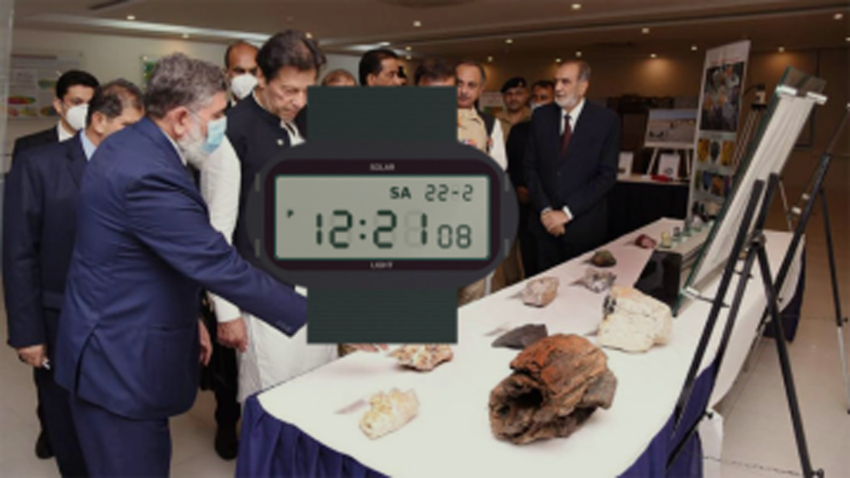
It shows 12:21:08
